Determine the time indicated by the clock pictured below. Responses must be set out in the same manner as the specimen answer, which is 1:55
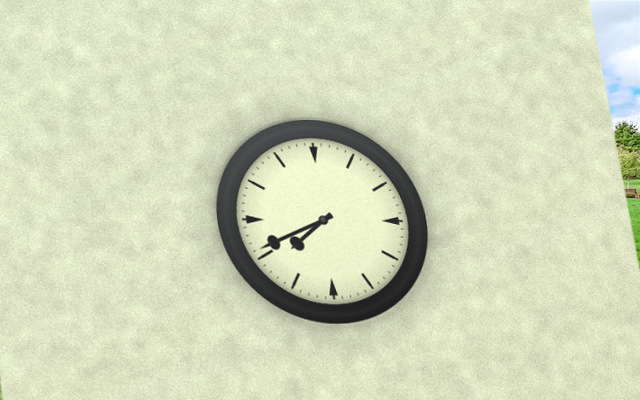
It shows 7:41
